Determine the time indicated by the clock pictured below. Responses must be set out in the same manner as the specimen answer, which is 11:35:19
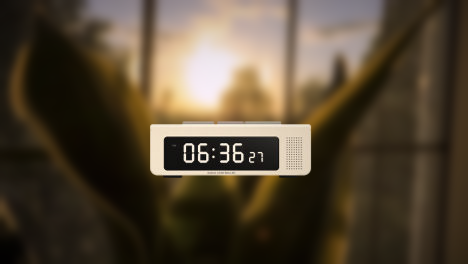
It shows 6:36:27
